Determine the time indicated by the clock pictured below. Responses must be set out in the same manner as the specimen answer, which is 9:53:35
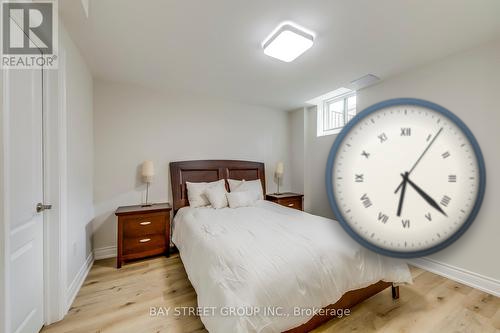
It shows 6:22:06
